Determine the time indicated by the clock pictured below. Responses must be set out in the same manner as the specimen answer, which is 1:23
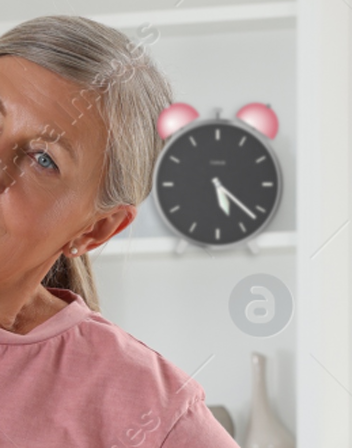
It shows 5:22
